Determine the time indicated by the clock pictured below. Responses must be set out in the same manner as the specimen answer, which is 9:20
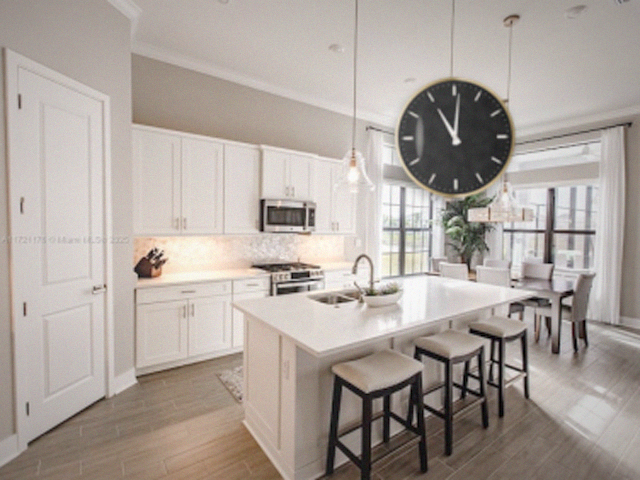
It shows 11:01
